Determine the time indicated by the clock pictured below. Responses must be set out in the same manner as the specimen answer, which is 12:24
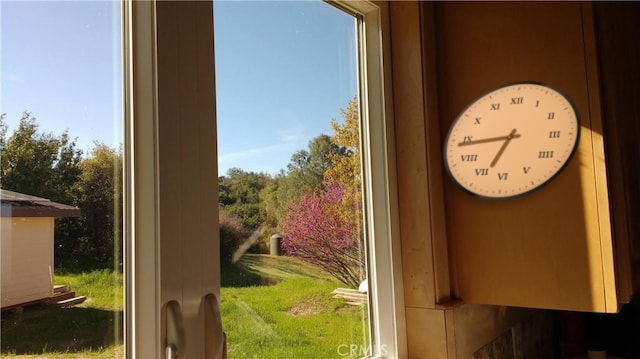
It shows 6:44
